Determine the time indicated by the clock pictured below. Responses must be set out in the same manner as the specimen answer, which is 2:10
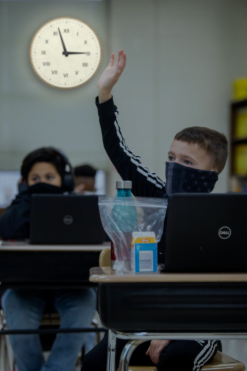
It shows 2:57
